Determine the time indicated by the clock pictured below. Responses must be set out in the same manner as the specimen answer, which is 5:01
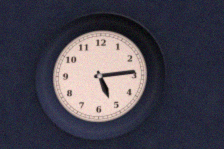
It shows 5:14
